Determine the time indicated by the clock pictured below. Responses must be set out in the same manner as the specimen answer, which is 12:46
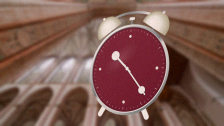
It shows 10:23
